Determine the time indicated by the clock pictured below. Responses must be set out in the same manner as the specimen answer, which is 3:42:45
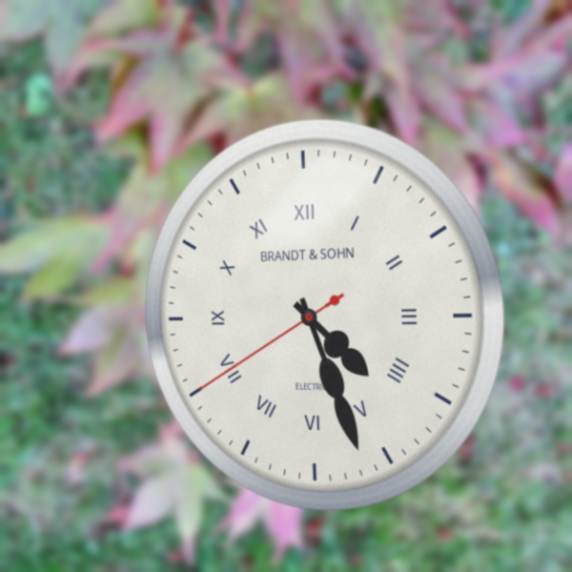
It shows 4:26:40
